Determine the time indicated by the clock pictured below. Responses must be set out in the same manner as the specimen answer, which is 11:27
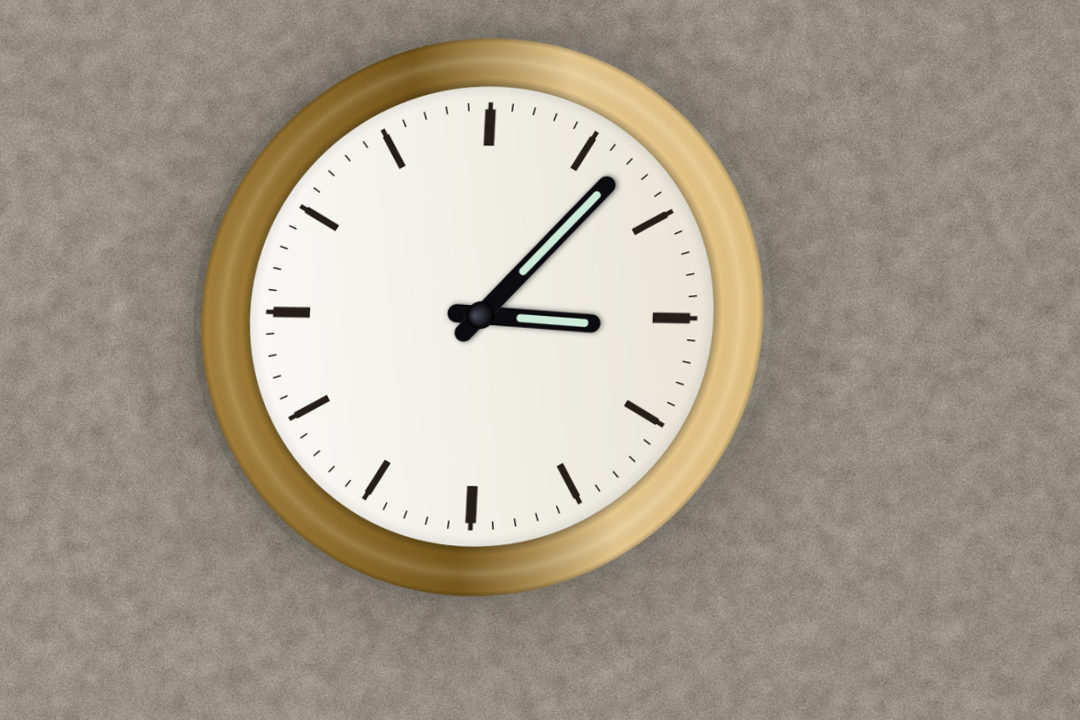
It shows 3:07
